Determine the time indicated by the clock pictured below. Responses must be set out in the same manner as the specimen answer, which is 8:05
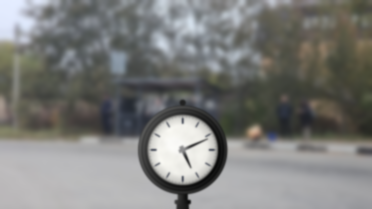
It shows 5:11
